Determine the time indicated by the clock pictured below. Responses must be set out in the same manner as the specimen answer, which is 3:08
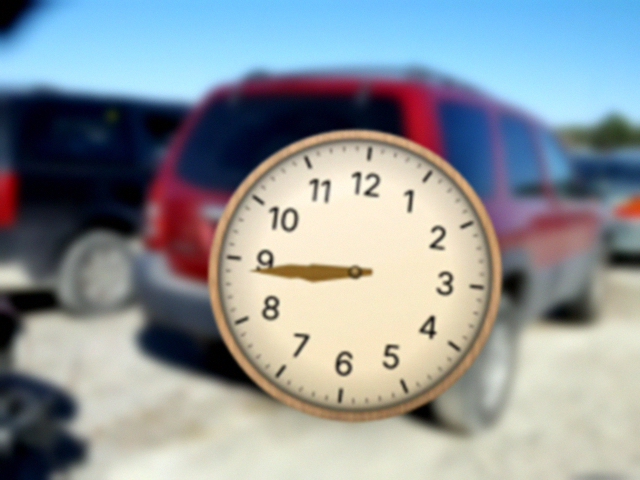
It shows 8:44
